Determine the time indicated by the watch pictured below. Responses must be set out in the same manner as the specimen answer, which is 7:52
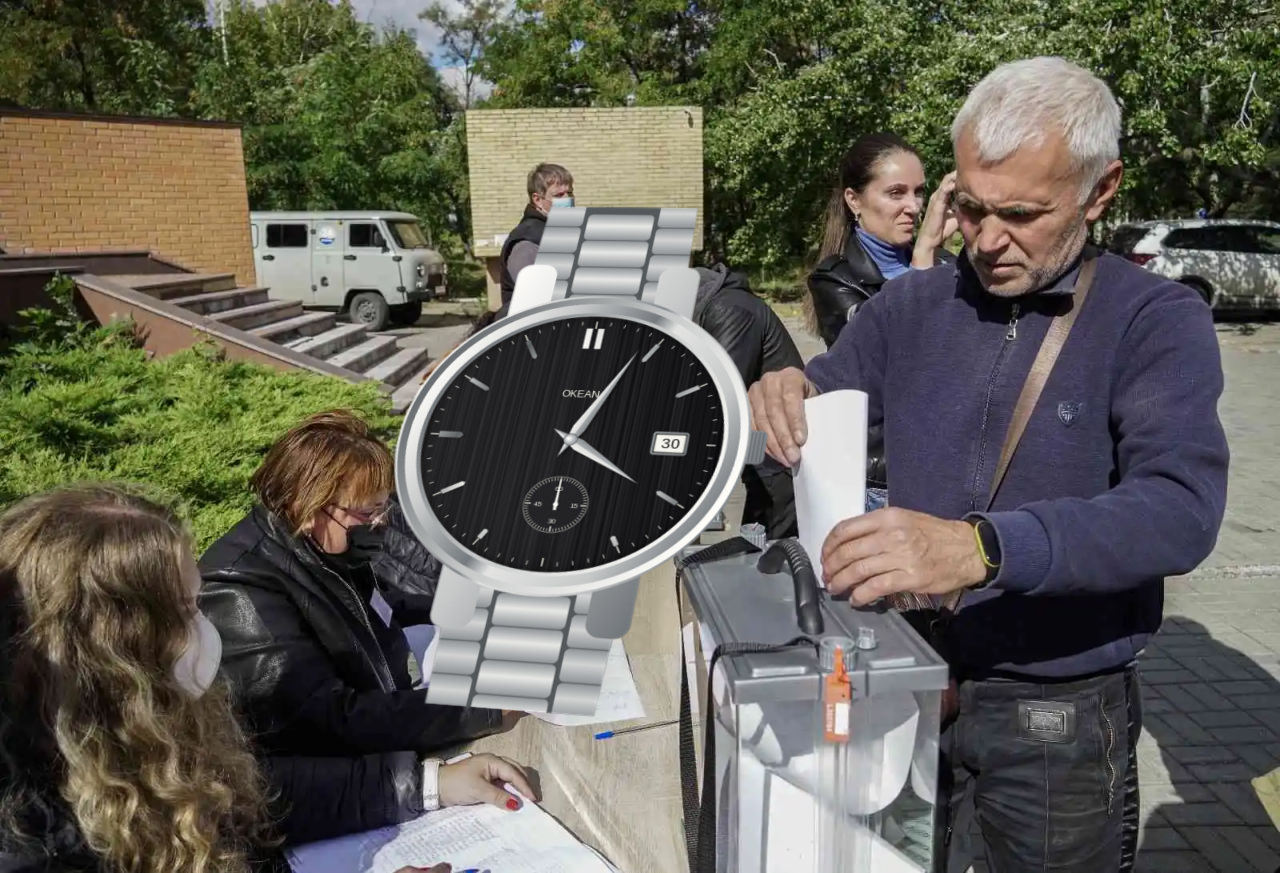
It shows 4:04
